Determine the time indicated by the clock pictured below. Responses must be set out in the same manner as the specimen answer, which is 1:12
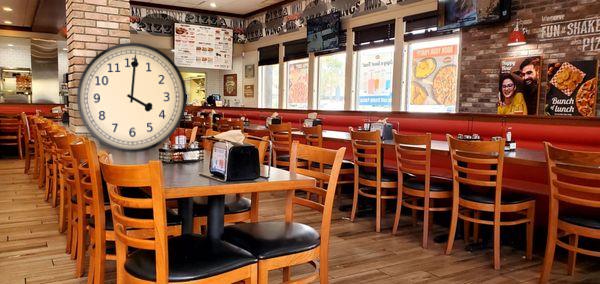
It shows 4:01
